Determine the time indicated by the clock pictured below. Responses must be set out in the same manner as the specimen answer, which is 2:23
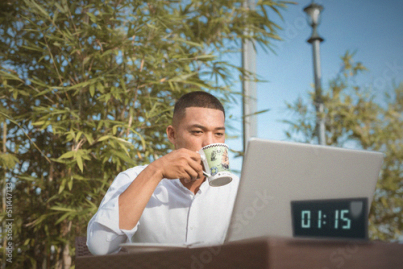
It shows 1:15
